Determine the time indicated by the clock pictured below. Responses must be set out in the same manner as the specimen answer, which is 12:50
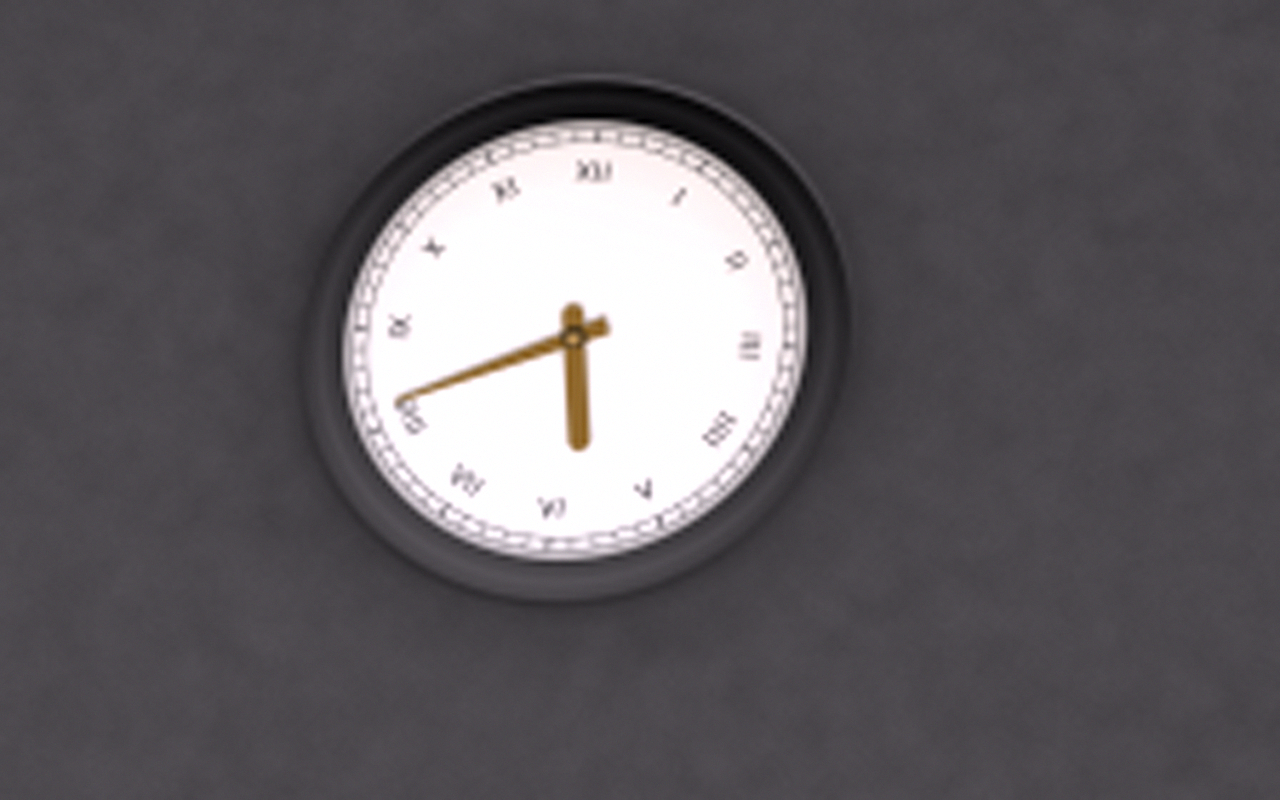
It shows 5:41
